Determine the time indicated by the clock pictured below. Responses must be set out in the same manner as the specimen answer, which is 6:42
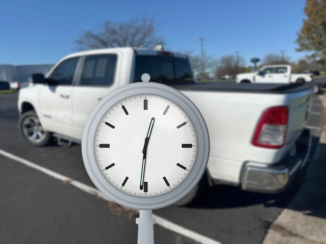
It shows 12:31
